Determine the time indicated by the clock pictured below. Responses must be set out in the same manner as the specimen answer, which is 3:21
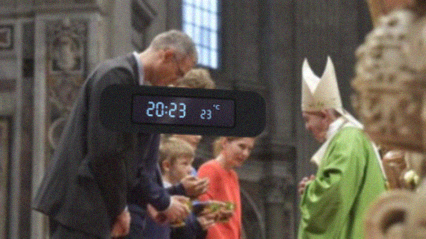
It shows 20:23
